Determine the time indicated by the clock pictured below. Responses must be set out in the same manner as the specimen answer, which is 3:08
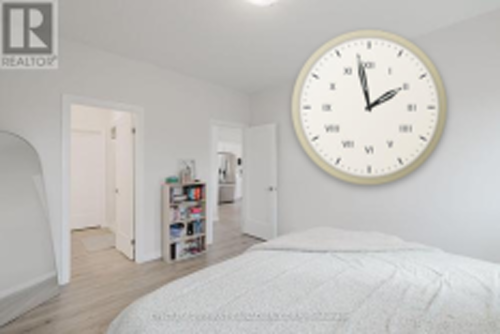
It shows 1:58
